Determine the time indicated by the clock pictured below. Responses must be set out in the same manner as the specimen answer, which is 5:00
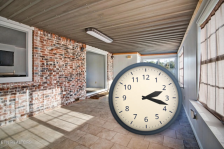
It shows 2:18
